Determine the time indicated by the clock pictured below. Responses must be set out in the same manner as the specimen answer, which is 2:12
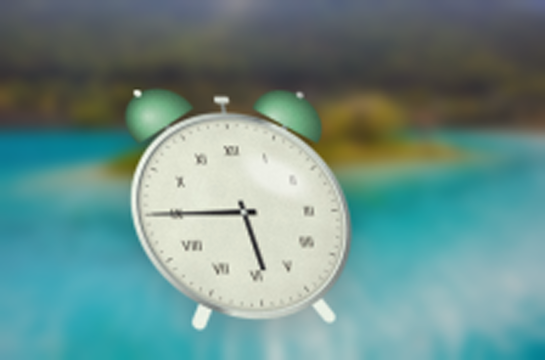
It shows 5:45
